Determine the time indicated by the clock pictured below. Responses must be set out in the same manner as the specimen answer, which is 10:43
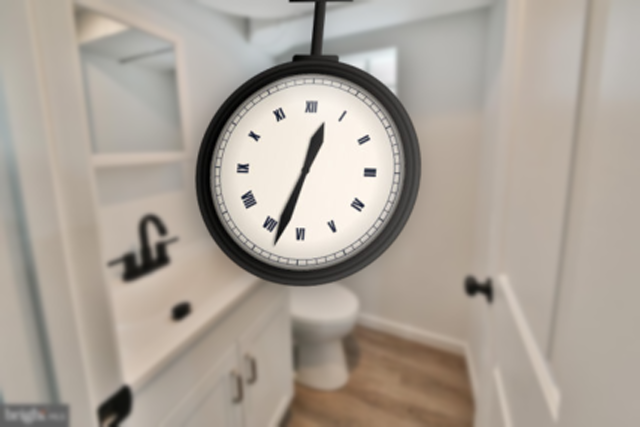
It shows 12:33
